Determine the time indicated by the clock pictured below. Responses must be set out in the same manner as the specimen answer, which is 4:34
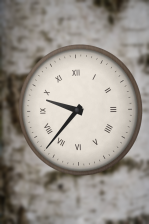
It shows 9:37
